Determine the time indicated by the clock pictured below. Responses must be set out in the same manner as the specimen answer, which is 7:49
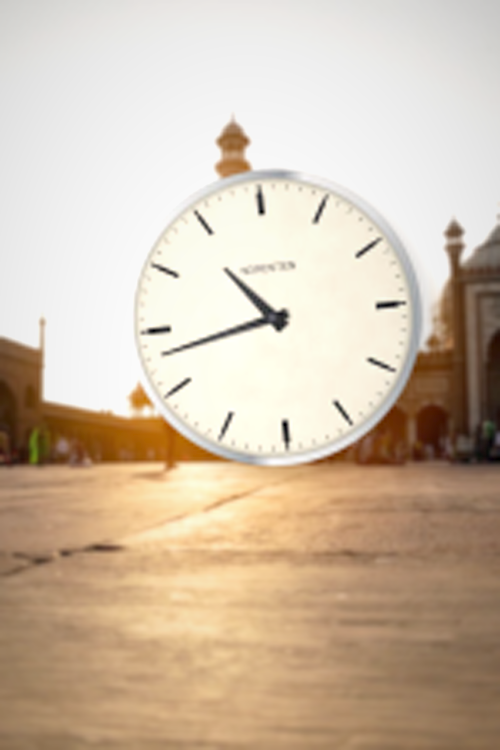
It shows 10:43
